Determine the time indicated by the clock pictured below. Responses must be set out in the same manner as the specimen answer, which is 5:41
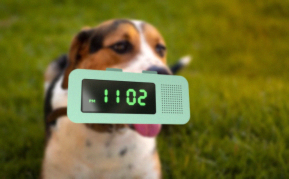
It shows 11:02
